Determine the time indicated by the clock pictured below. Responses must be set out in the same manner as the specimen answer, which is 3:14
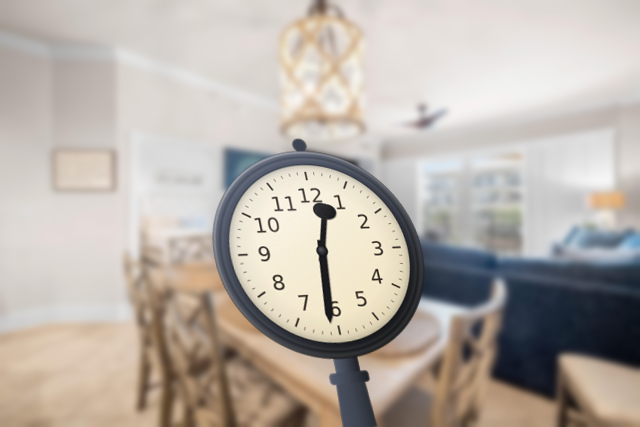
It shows 12:31
